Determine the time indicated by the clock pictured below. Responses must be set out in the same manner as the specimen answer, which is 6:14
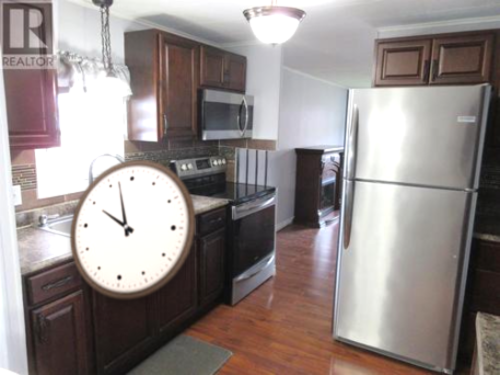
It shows 9:57
